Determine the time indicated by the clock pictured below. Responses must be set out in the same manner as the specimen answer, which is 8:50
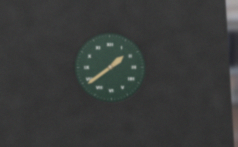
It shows 1:39
